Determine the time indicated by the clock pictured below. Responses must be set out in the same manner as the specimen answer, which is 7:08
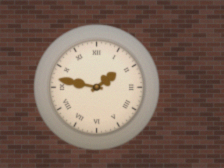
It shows 1:47
